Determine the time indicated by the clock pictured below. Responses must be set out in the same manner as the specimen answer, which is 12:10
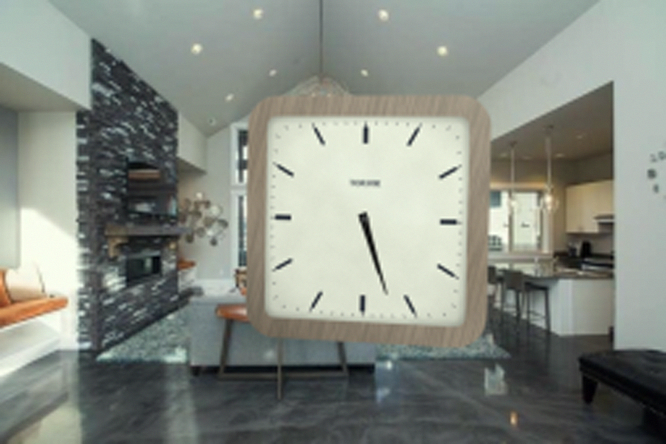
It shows 5:27
